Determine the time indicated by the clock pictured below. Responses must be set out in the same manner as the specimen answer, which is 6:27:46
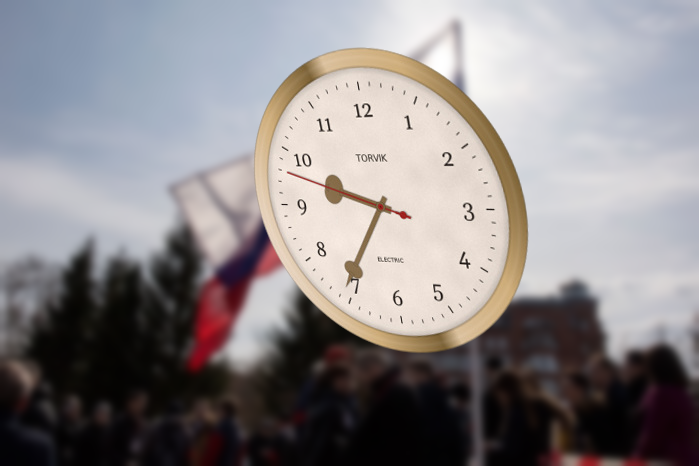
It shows 9:35:48
